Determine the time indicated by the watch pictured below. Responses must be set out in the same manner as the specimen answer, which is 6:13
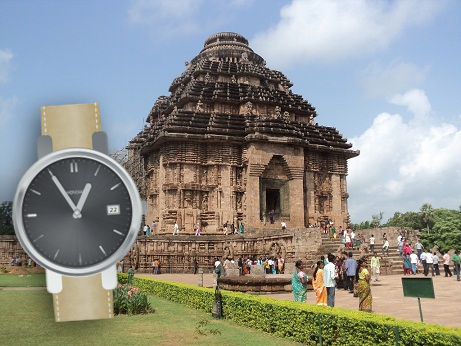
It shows 12:55
